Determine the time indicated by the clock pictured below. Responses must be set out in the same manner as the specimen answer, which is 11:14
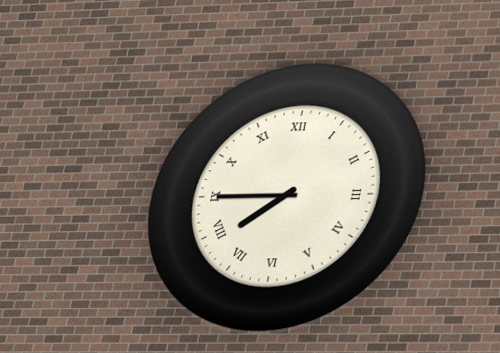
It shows 7:45
